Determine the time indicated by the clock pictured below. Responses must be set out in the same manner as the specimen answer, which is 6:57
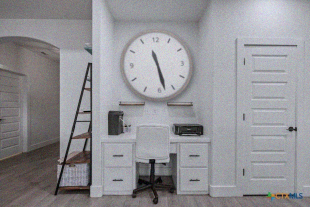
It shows 11:28
